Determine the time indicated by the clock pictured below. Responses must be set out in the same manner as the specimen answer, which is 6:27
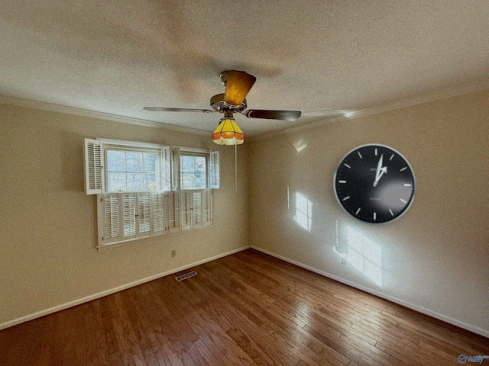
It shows 1:02
